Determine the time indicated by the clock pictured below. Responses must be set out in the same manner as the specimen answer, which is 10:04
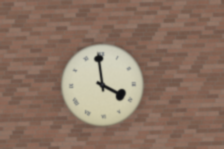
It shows 3:59
